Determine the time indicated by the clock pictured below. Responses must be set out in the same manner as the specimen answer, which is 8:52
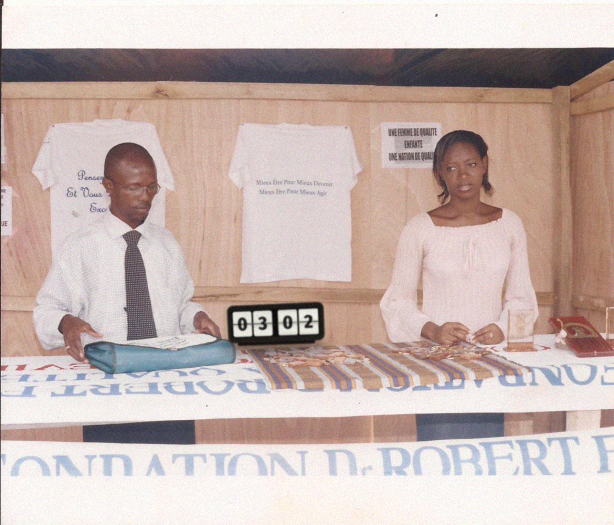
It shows 3:02
